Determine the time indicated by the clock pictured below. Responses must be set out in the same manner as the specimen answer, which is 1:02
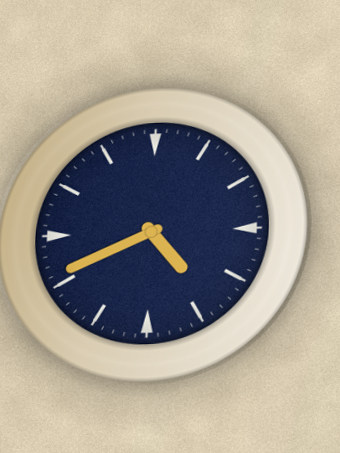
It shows 4:41
